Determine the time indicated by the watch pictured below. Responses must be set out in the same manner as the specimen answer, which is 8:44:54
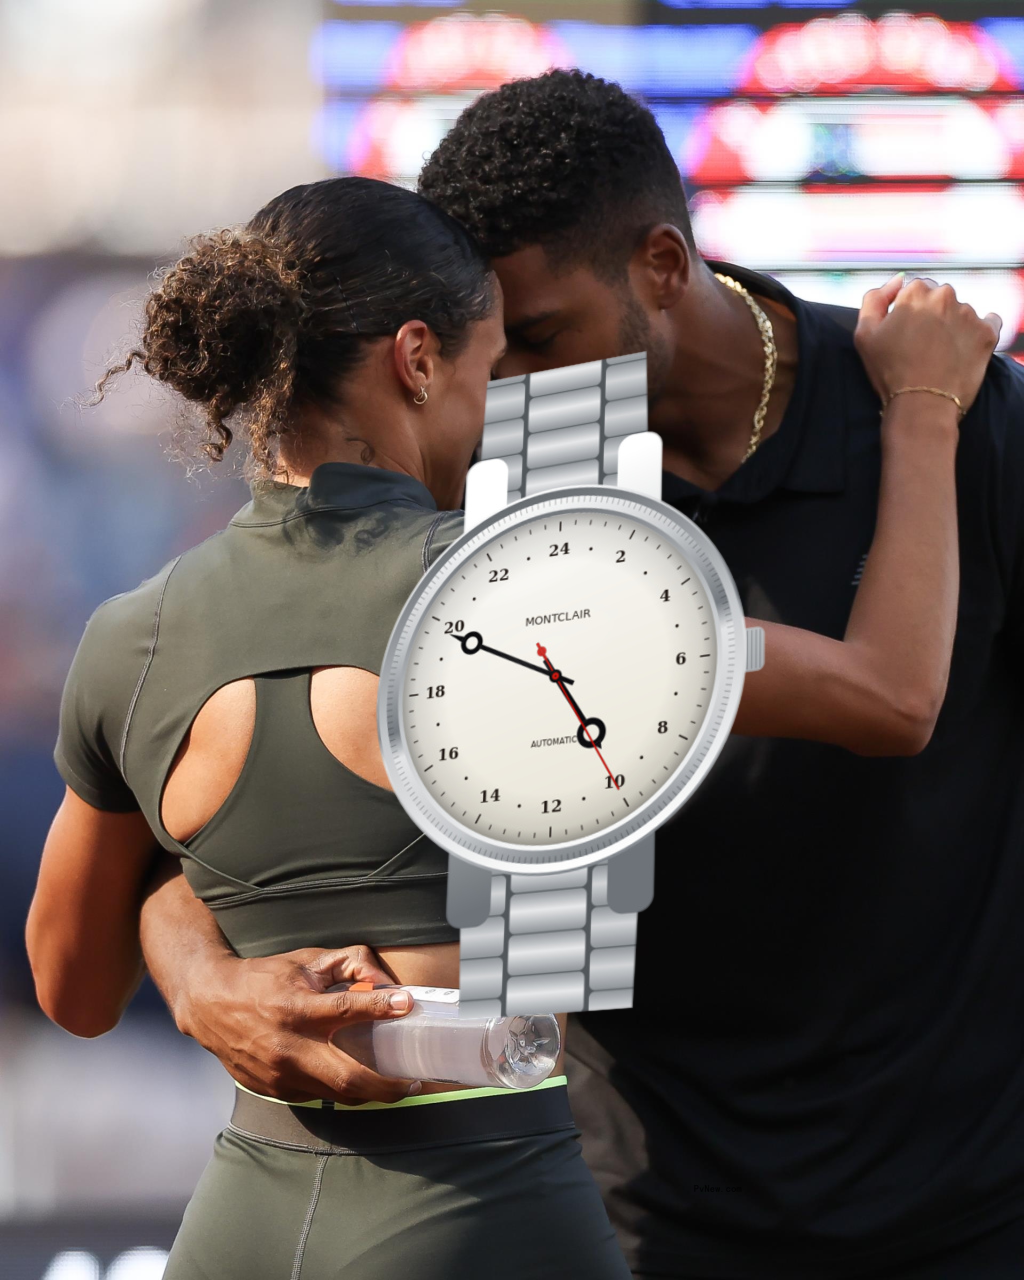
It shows 9:49:25
